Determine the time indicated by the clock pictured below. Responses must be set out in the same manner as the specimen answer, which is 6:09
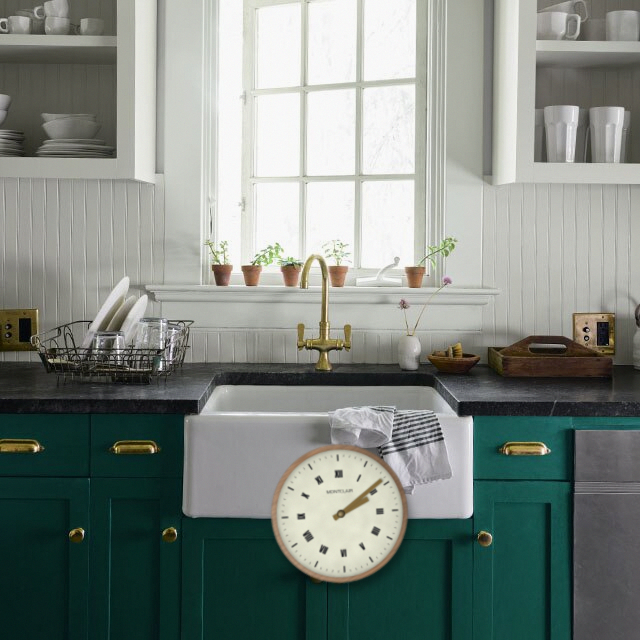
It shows 2:09
